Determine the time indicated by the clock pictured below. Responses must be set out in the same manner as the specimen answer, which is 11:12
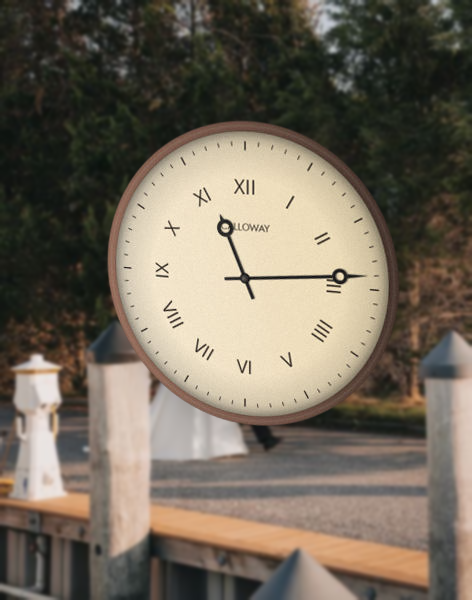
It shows 11:14
